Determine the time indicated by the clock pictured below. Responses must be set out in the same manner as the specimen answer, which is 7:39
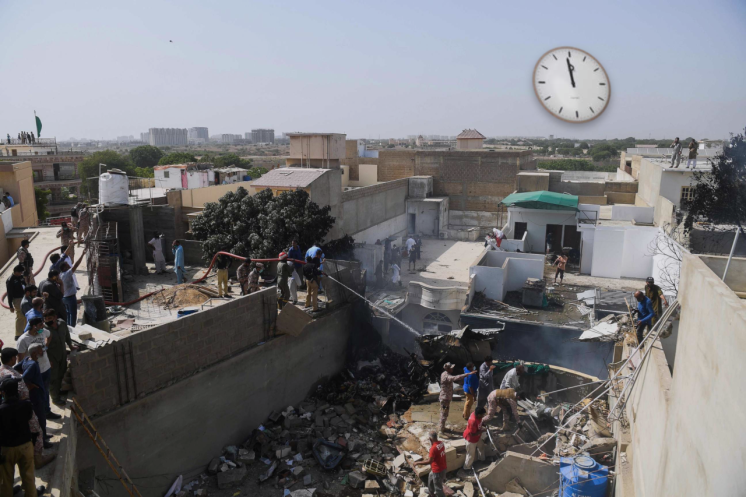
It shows 11:59
